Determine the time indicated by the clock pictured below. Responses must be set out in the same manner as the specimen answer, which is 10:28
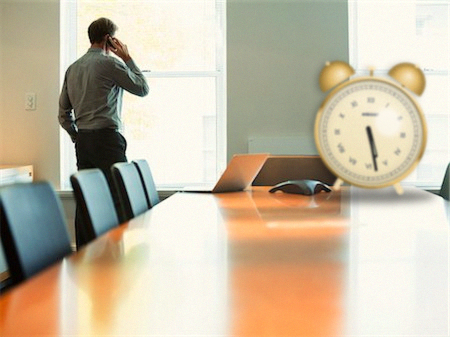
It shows 5:28
